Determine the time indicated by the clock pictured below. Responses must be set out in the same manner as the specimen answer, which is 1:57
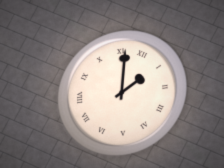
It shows 12:56
